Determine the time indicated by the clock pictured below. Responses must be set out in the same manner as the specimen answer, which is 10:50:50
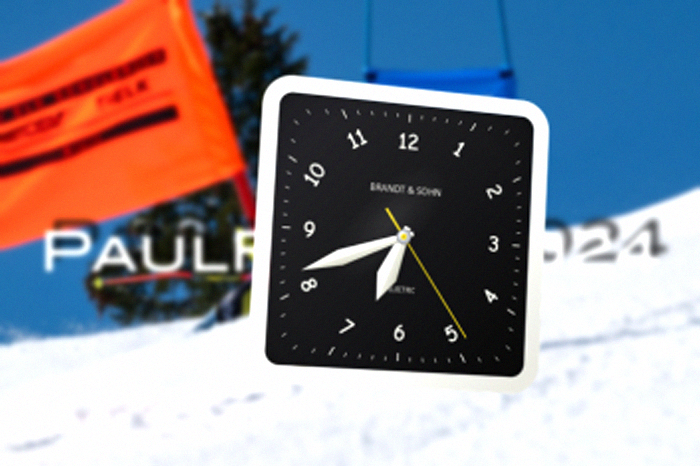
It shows 6:41:24
